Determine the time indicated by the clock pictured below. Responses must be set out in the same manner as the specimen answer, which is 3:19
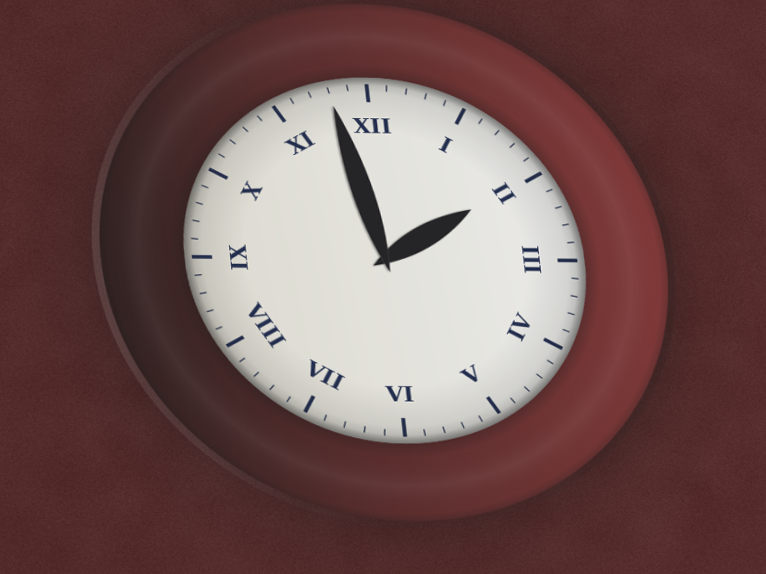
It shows 1:58
